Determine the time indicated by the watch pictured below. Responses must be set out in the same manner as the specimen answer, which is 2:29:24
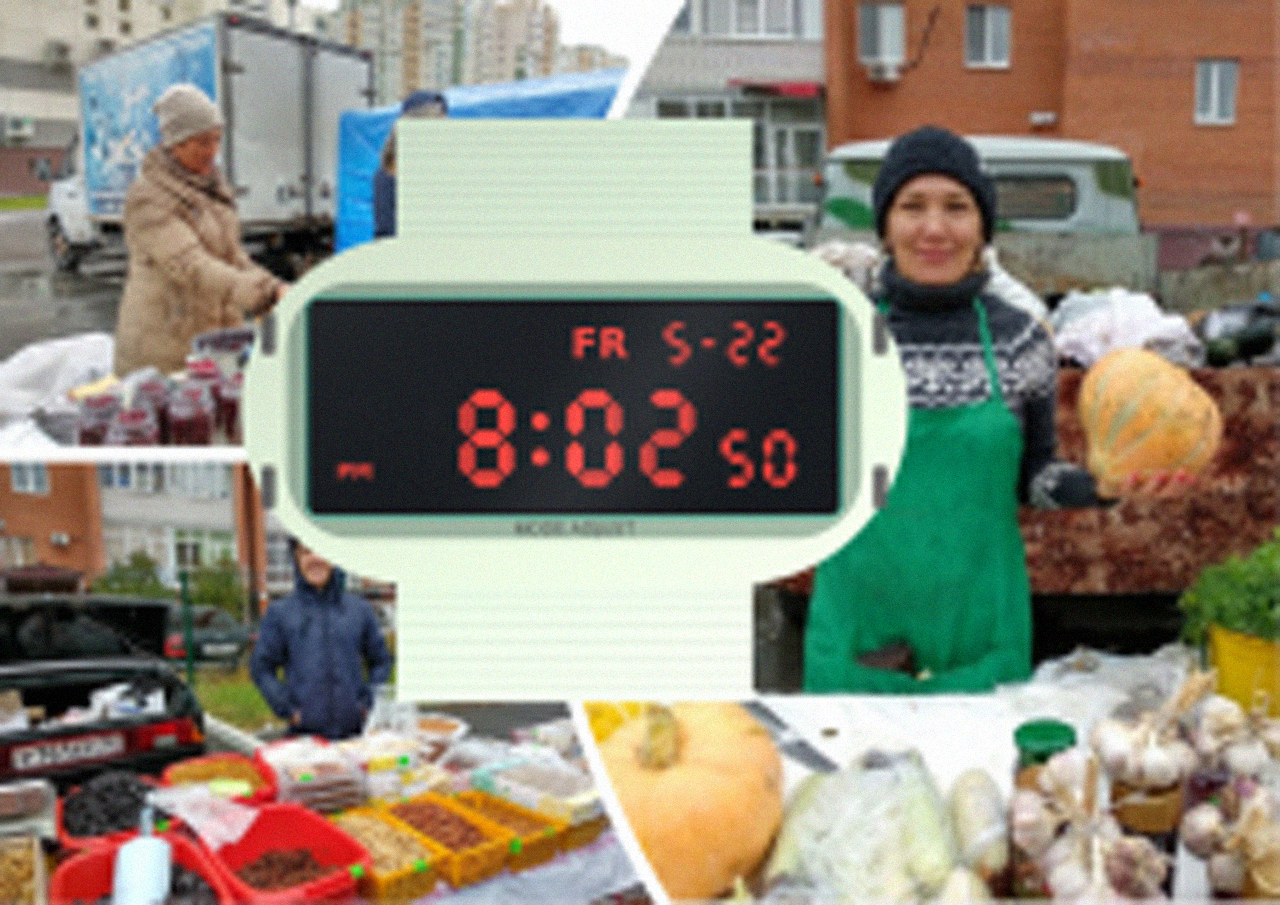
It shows 8:02:50
